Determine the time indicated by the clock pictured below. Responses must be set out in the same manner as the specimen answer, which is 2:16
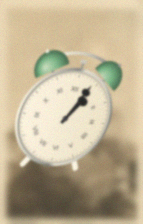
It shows 1:04
